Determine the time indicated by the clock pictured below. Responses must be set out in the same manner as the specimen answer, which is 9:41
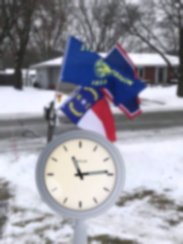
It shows 11:14
